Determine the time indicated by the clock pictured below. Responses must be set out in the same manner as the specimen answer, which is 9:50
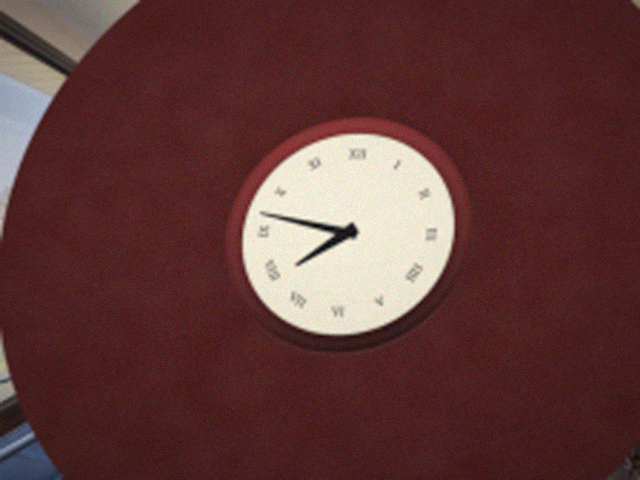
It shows 7:47
